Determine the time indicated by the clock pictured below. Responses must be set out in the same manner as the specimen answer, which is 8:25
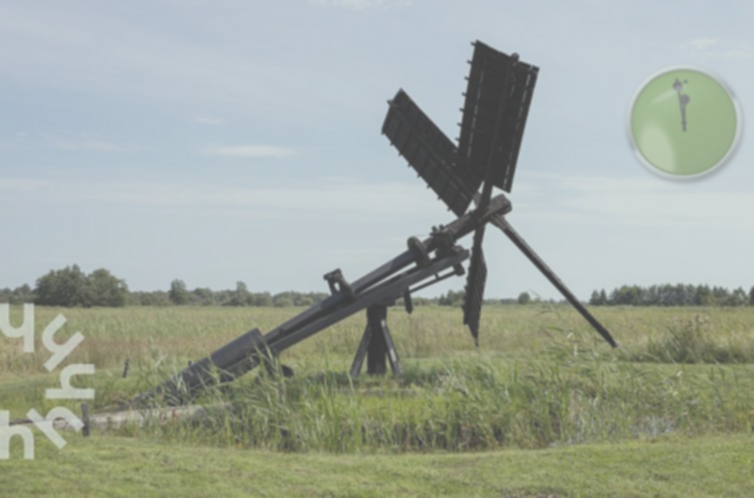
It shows 11:58
